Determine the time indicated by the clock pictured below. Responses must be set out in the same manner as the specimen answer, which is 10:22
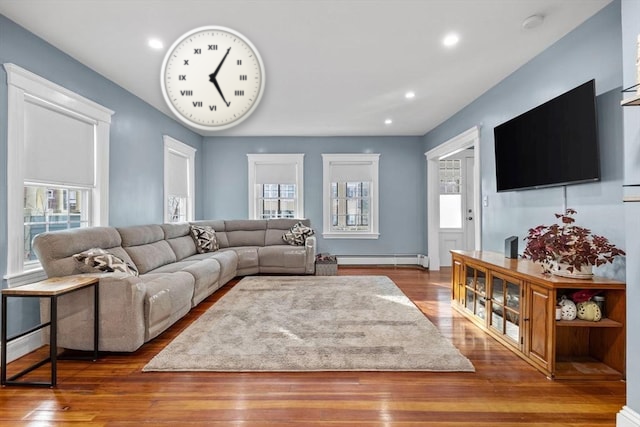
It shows 5:05
